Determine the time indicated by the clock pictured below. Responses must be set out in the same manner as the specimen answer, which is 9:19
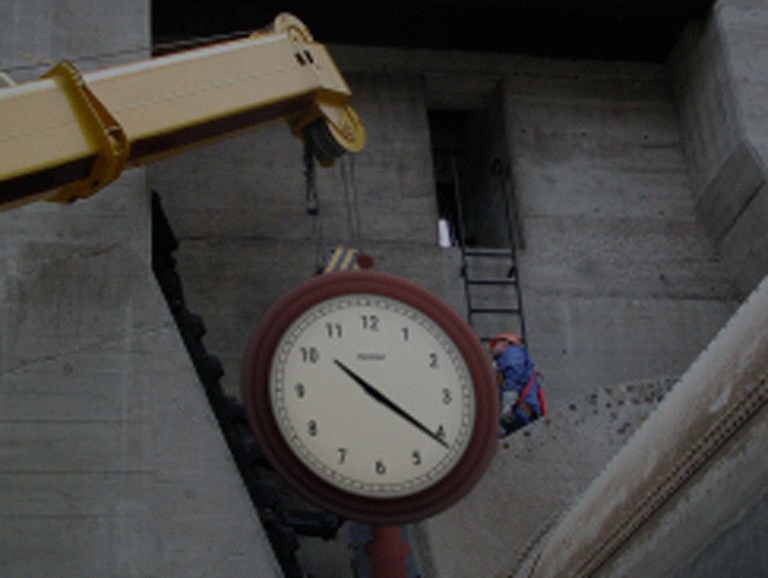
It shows 10:21
